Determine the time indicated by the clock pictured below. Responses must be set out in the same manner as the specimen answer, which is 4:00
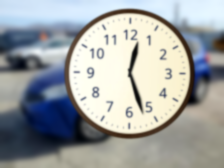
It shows 12:27
